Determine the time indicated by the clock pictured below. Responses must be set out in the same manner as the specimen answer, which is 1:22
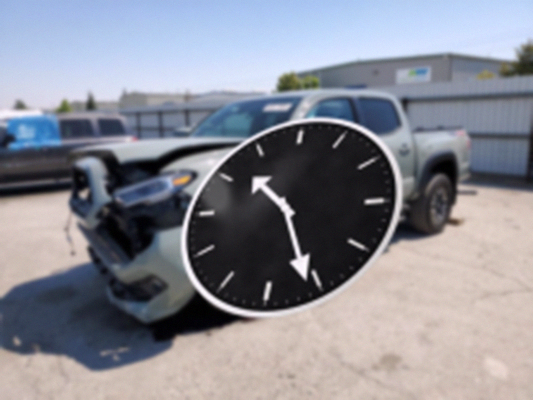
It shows 10:26
